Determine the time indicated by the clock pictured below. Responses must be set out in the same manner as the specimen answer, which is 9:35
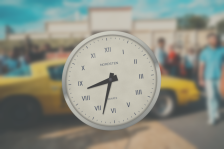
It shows 8:33
